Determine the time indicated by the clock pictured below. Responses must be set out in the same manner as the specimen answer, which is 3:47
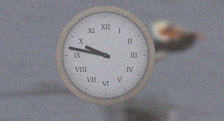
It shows 9:47
